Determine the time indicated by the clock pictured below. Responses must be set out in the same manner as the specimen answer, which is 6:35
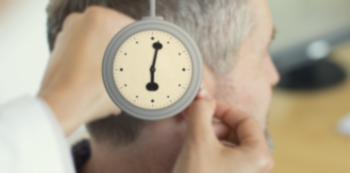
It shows 6:02
